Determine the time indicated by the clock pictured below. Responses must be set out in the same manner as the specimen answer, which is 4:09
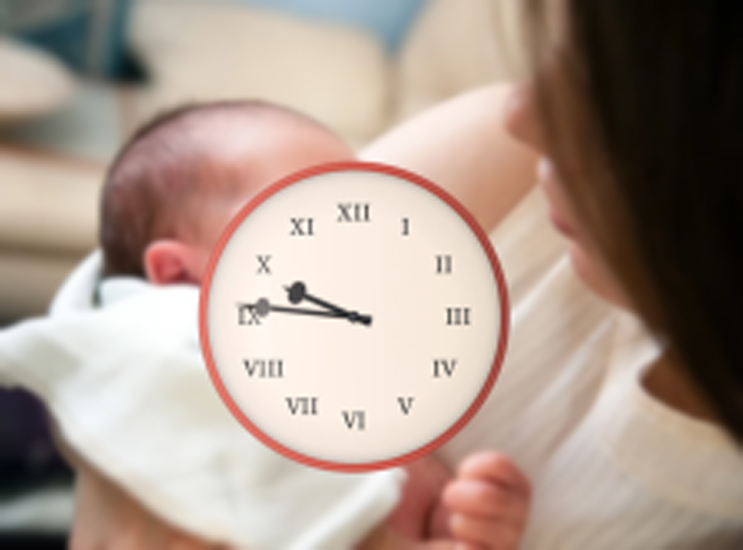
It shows 9:46
